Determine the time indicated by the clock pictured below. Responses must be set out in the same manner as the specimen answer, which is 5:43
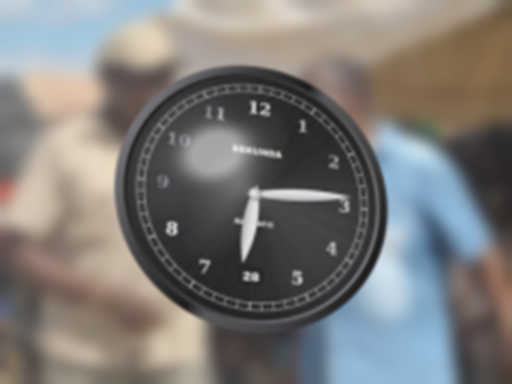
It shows 6:14
